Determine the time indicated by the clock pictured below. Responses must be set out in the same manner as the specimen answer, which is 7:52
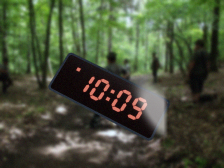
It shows 10:09
